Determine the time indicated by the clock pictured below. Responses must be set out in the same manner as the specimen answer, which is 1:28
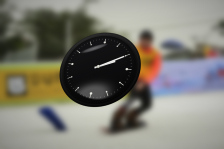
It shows 2:10
